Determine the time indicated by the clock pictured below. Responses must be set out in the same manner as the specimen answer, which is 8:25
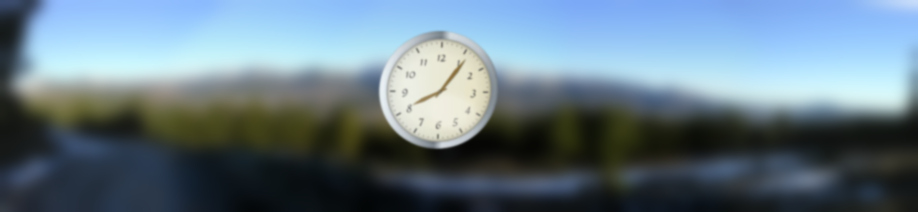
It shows 8:06
